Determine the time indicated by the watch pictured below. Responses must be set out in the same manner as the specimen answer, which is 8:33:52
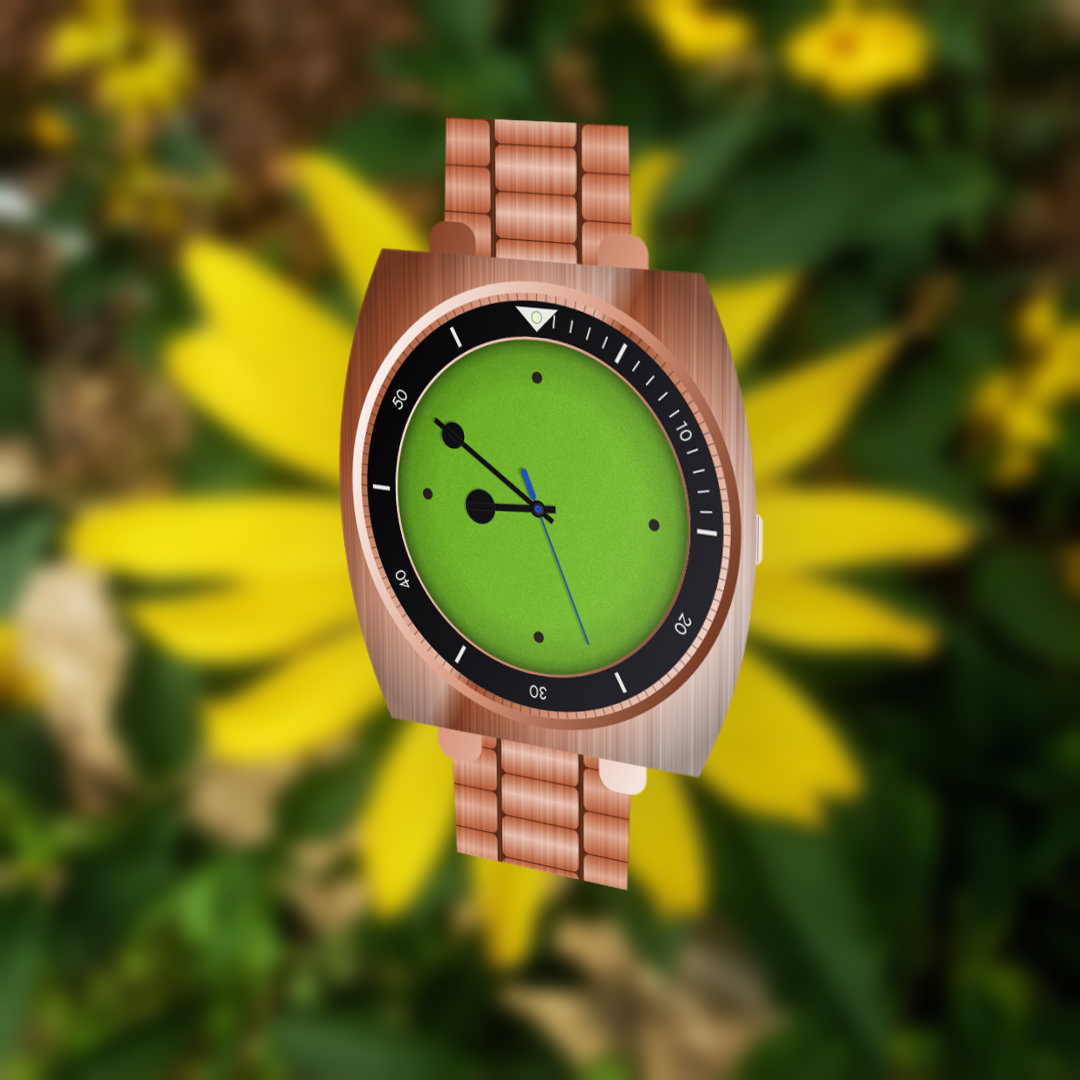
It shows 8:50:26
